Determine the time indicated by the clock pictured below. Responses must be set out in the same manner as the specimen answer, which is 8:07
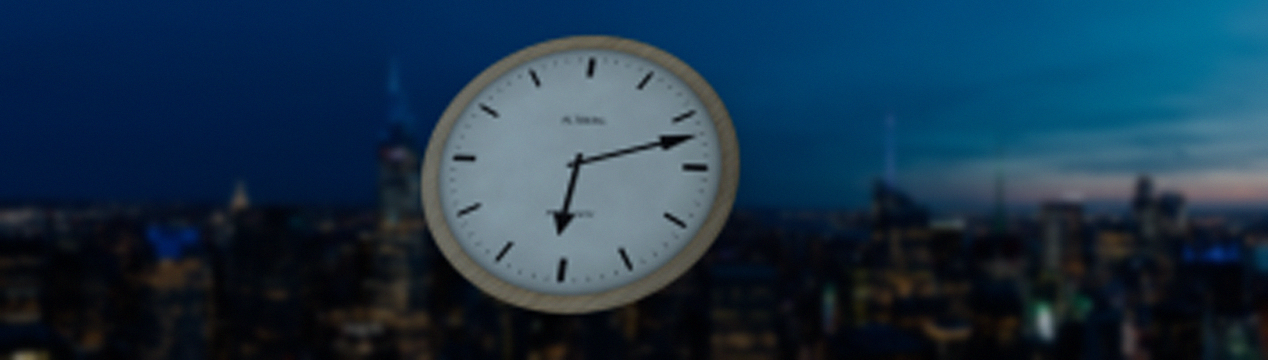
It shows 6:12
